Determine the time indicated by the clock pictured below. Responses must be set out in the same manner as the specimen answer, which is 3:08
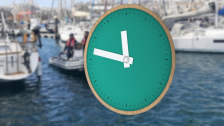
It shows 11:47
